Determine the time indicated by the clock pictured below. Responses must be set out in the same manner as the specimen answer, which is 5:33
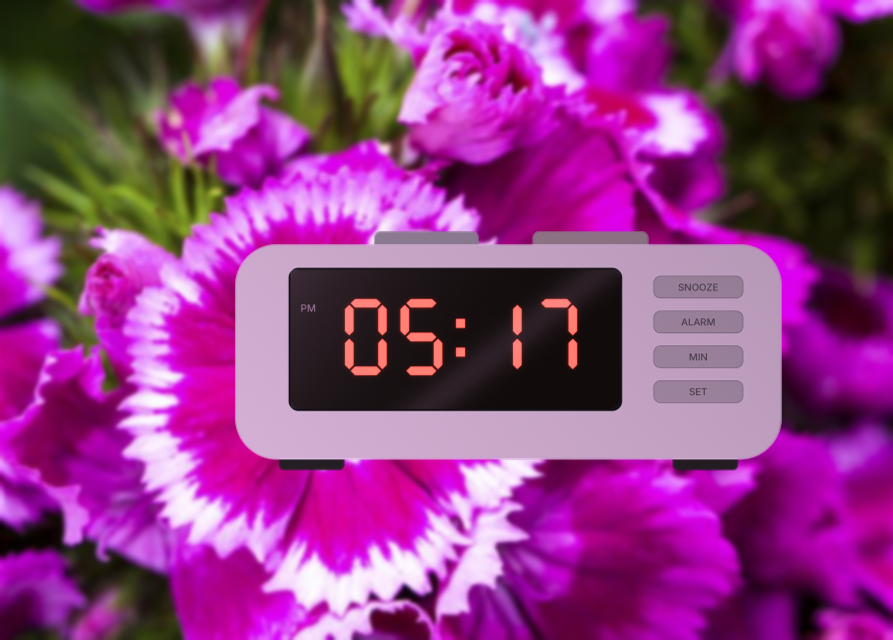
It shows 5:17
